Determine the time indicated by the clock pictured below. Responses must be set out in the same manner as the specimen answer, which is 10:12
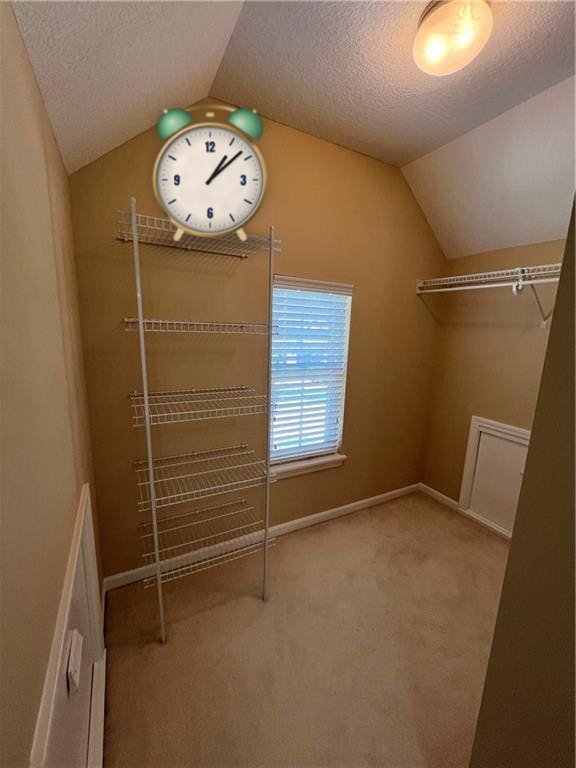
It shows 1:08
